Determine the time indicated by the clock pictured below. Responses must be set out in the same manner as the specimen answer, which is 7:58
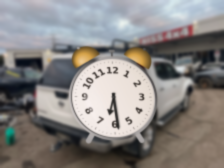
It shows 6:29
